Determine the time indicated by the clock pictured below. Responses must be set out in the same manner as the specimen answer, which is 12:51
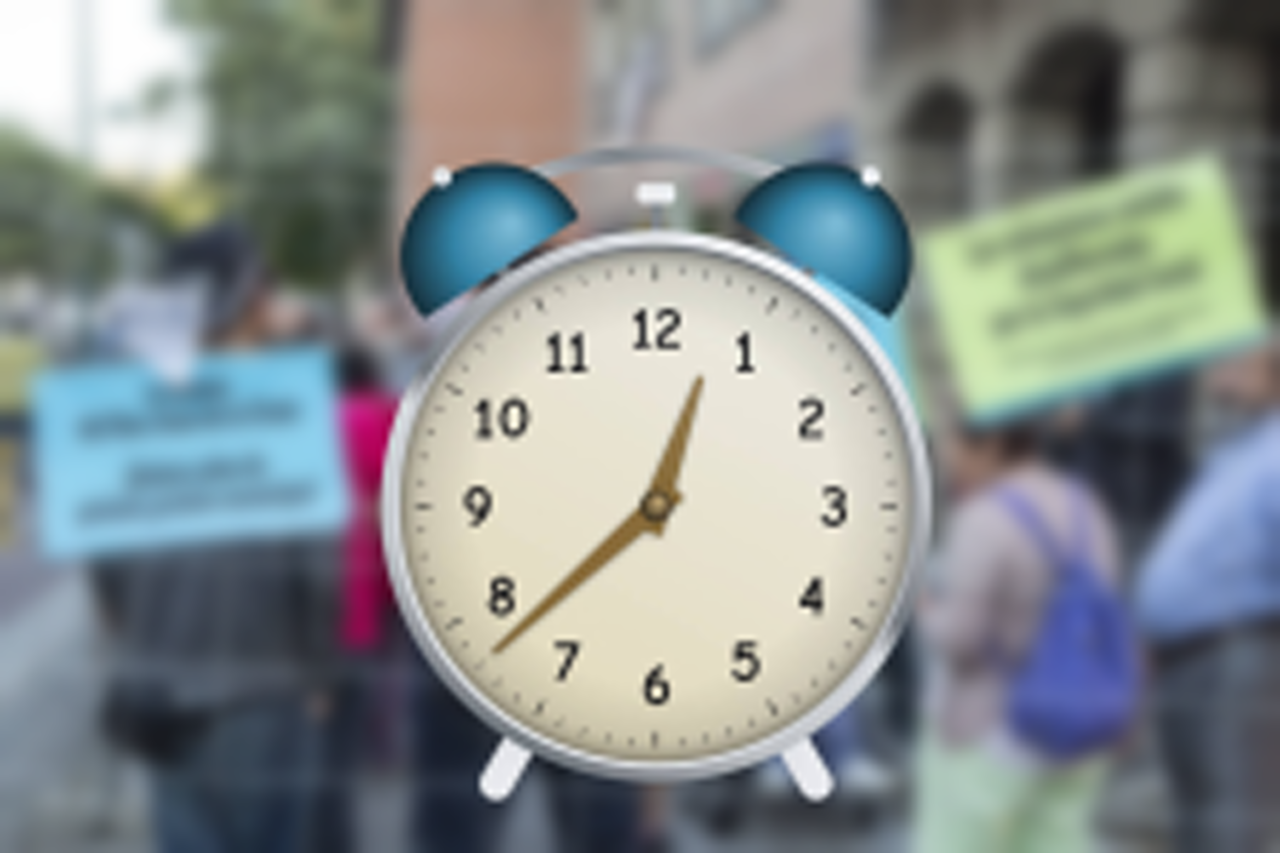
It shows 12:38
